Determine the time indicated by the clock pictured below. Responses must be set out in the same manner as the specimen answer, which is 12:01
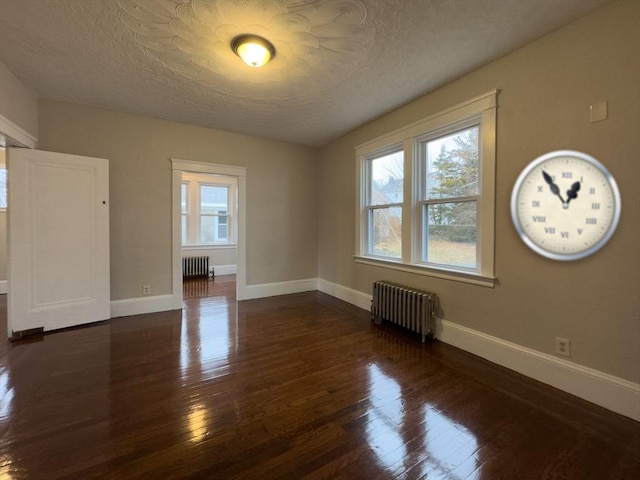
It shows 12:54
